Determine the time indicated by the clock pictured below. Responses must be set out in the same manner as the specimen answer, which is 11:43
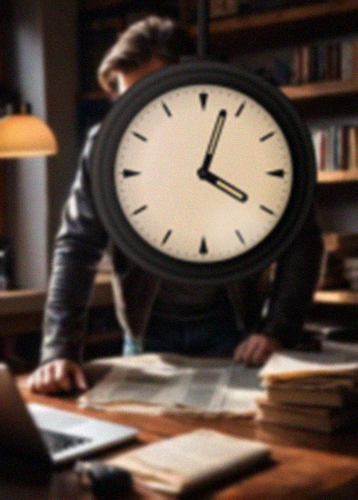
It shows 4:03
